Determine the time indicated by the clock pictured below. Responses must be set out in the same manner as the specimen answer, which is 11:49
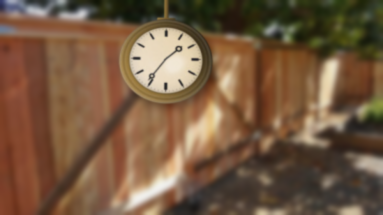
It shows 1:36
